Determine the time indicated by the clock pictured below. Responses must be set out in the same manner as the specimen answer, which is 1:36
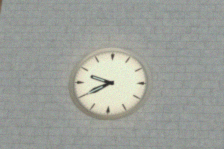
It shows 9:40
